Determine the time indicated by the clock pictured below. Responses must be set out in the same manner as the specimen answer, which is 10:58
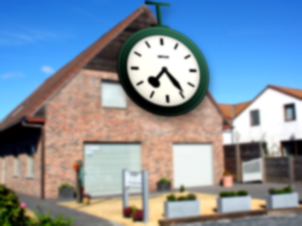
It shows 7:24
